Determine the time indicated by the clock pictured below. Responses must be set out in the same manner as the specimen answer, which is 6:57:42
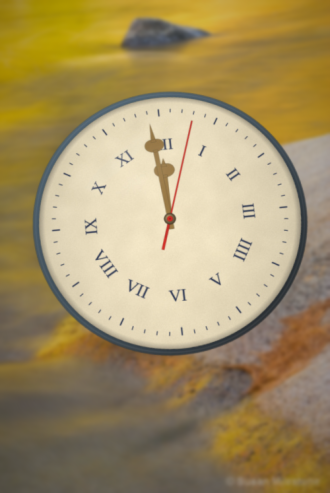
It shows 11:59:03
